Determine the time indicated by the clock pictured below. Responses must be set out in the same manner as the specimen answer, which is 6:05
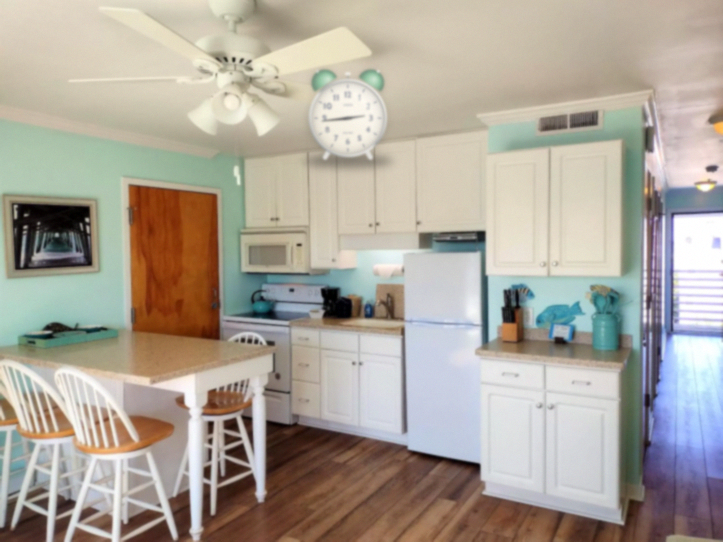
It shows 2:44
